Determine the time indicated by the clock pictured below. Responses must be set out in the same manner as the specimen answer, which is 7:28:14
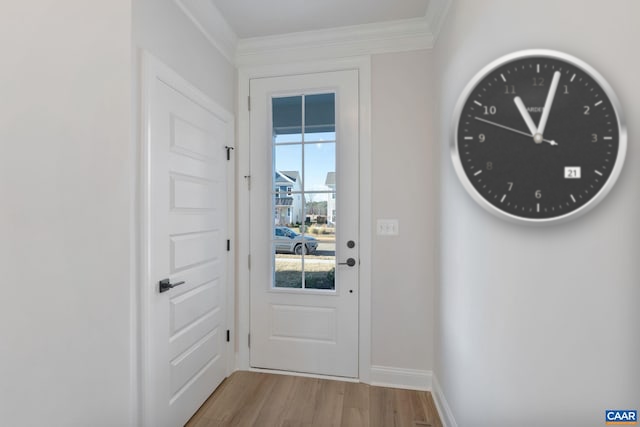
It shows 11:02:48
